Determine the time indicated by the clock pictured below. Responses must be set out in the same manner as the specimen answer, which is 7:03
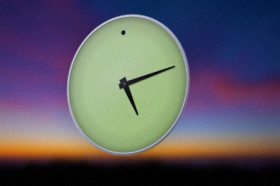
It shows 5:13
